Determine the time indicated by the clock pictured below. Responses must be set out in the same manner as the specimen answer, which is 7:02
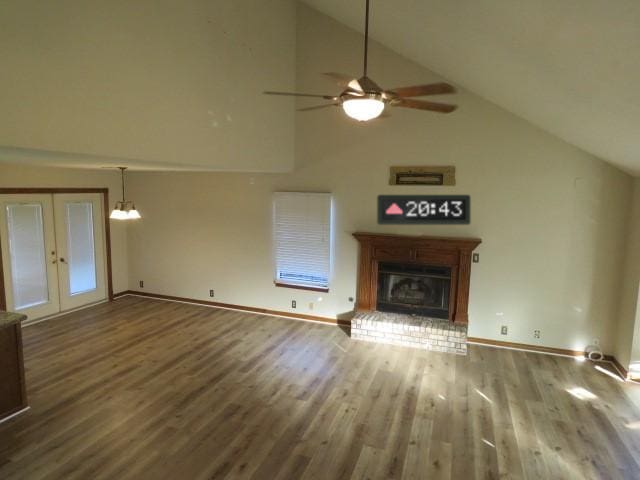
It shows 20:43
